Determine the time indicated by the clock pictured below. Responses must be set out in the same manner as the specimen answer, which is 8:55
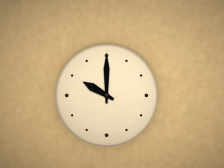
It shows 10:00
